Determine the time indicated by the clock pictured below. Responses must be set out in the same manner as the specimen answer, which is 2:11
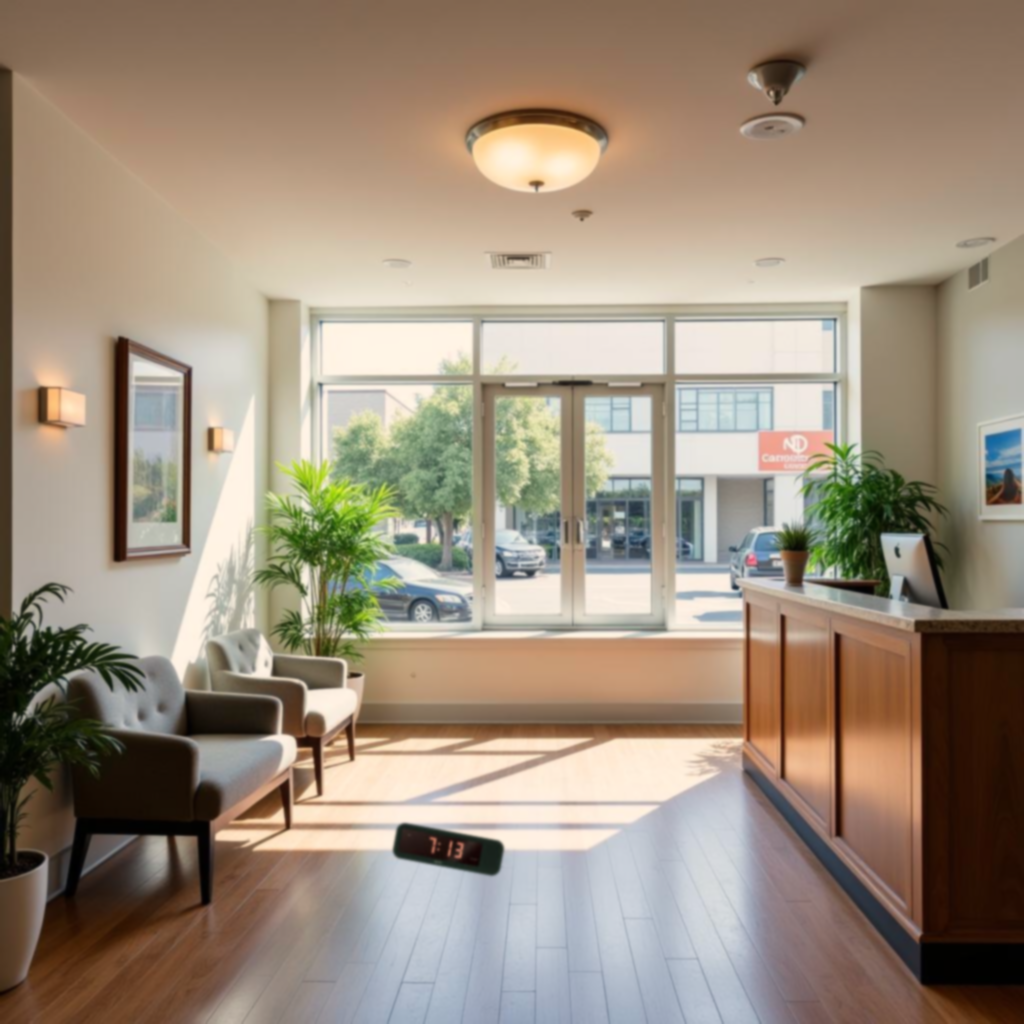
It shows 7:13
